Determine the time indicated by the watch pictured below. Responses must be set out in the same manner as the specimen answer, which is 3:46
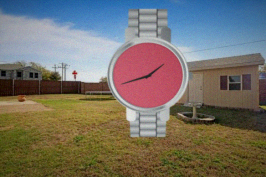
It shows 1:42
